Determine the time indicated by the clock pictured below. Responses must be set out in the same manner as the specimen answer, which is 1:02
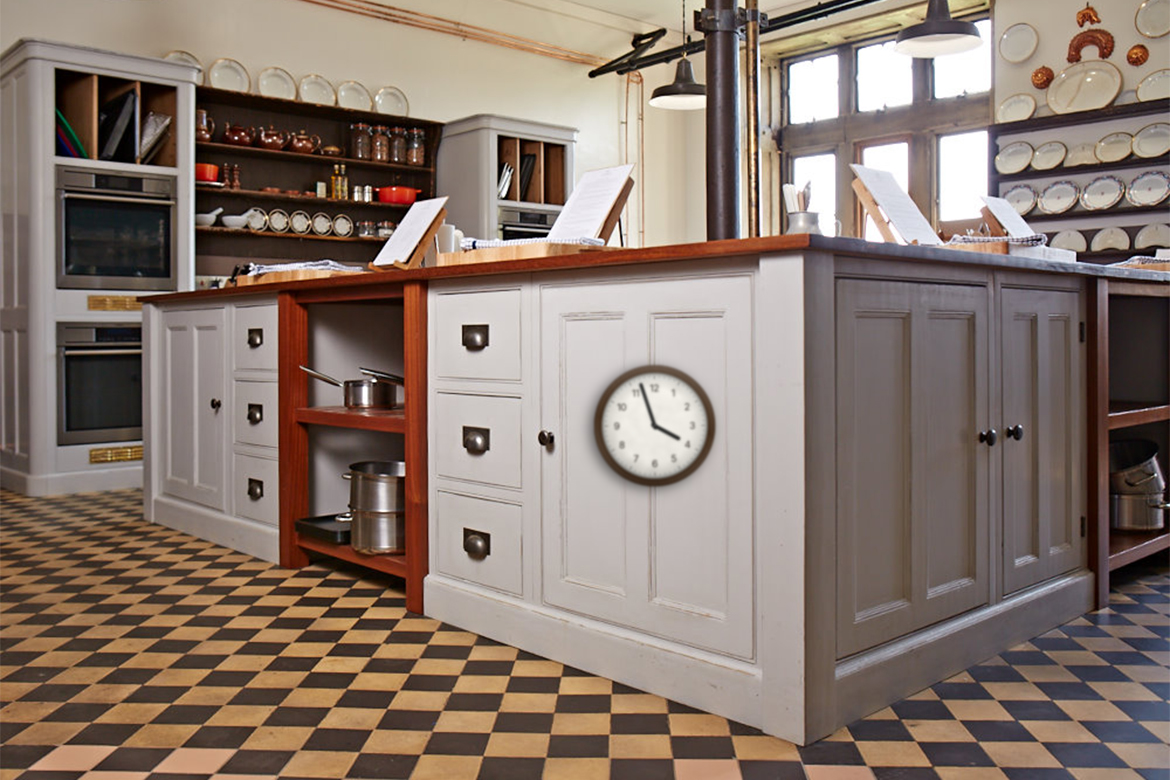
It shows 3:57
